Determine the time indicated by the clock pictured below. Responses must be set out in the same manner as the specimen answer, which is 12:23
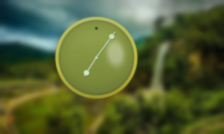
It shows 7:06
